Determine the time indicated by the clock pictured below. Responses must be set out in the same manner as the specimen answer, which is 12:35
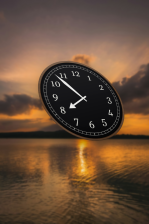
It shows 7:53
